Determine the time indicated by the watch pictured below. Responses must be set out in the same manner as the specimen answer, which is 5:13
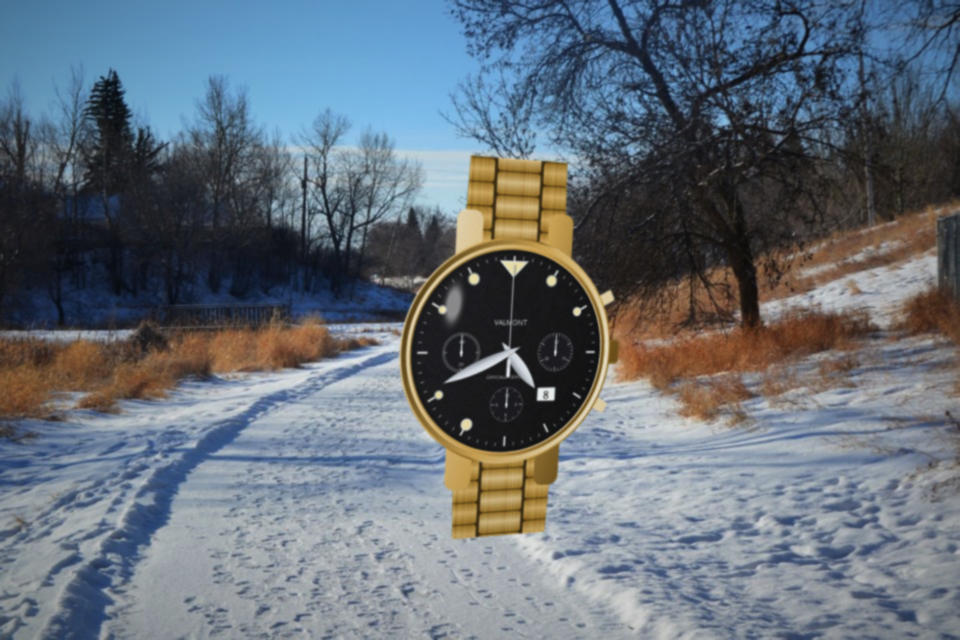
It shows 4:41
